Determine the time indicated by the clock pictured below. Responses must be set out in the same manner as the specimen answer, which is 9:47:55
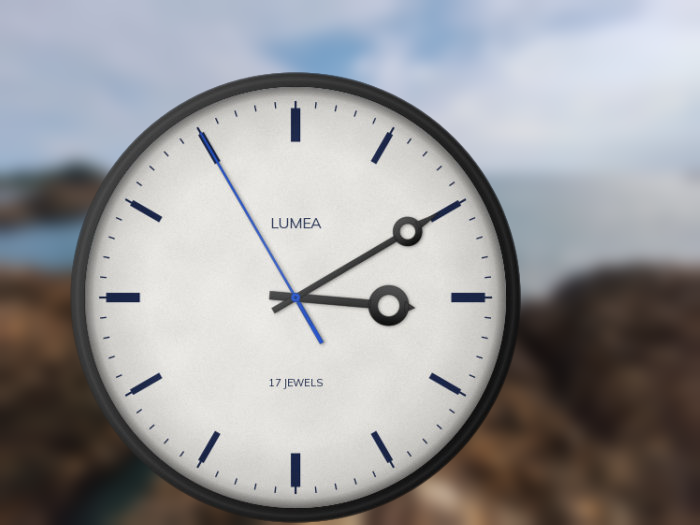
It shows 3:09:55
